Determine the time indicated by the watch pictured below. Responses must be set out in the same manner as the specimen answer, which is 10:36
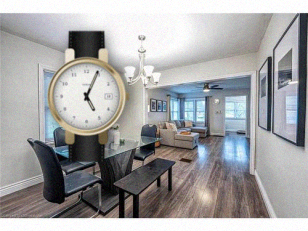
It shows 5:04
